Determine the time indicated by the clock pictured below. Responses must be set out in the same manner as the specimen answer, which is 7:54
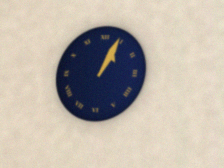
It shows 1:04
